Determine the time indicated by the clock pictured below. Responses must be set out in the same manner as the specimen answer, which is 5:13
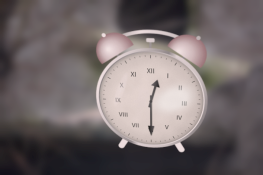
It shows 12:30
